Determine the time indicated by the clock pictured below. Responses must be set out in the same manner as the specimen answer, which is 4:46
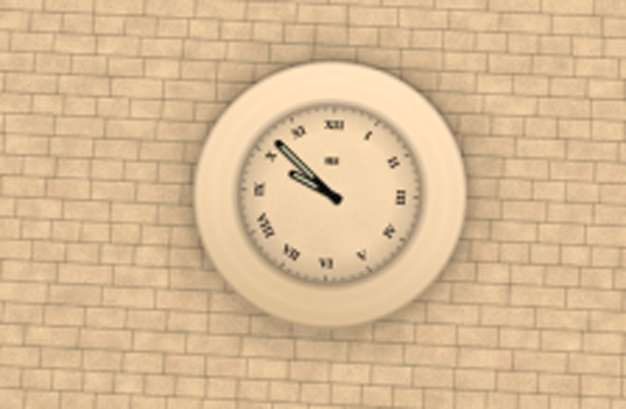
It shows 9:52
